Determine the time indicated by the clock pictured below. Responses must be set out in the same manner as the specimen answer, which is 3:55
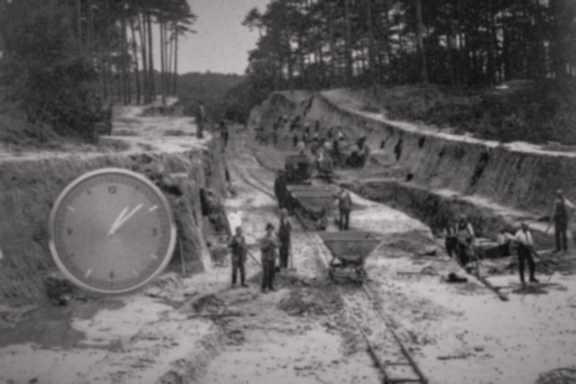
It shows 1:08
